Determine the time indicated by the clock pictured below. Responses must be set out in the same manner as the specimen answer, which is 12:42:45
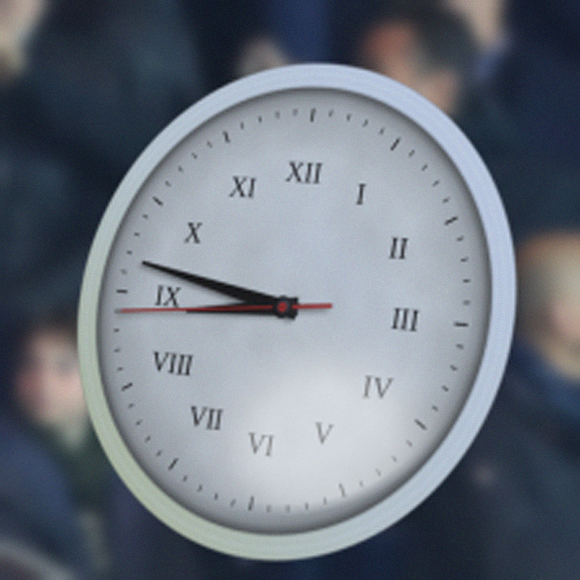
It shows 8:46:44
